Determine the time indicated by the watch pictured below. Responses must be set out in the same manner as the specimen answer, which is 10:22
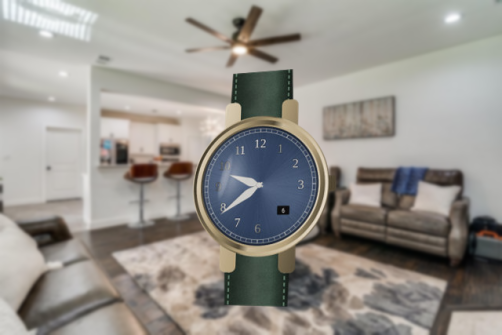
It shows 9:39
